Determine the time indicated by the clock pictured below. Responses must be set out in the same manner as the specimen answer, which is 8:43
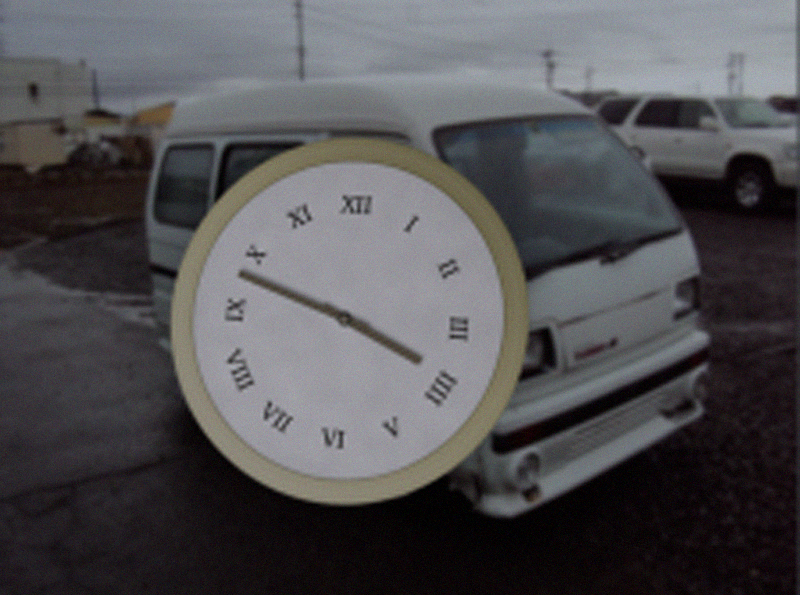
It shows 3:48
